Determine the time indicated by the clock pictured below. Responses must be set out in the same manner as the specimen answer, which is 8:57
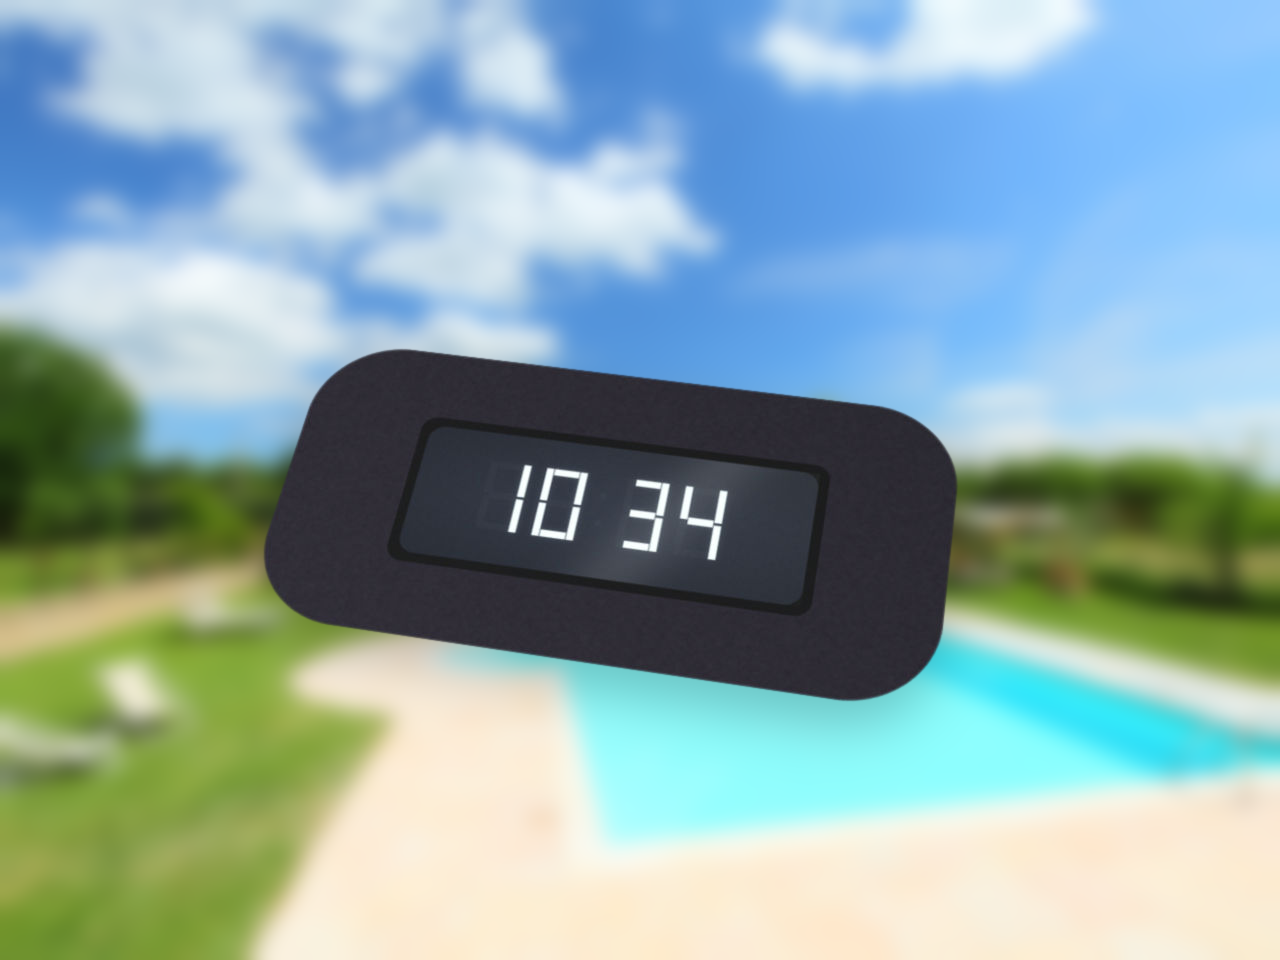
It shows 10:34
